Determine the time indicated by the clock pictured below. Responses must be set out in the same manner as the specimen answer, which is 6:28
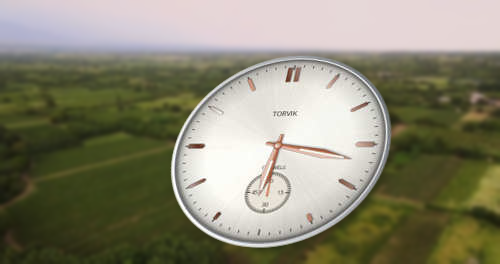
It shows 6:17
